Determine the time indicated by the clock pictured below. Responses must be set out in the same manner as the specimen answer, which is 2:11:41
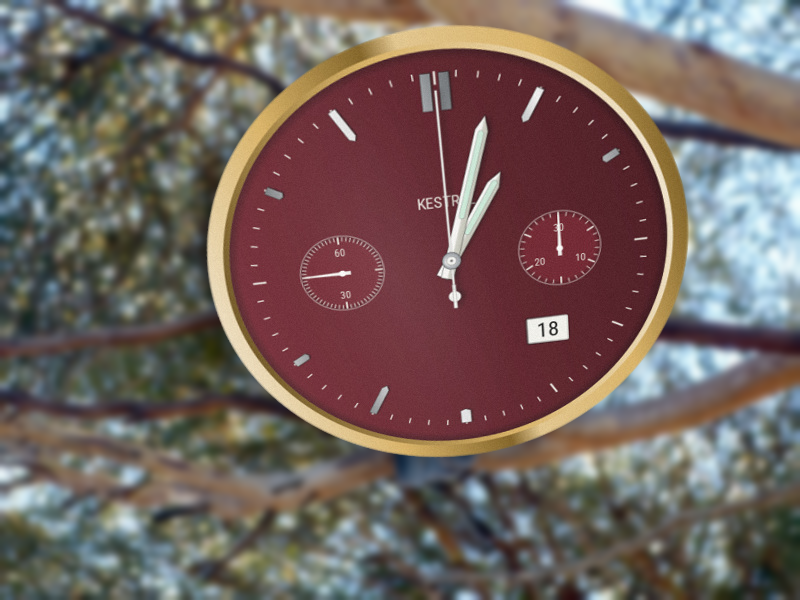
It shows 1:02:45
